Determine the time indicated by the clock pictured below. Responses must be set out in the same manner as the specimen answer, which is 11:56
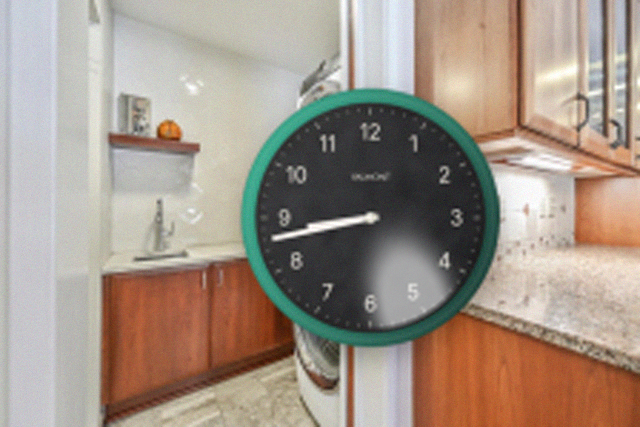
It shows 8:43
